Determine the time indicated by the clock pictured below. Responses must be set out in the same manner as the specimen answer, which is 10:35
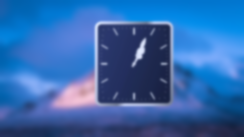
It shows 1:04
